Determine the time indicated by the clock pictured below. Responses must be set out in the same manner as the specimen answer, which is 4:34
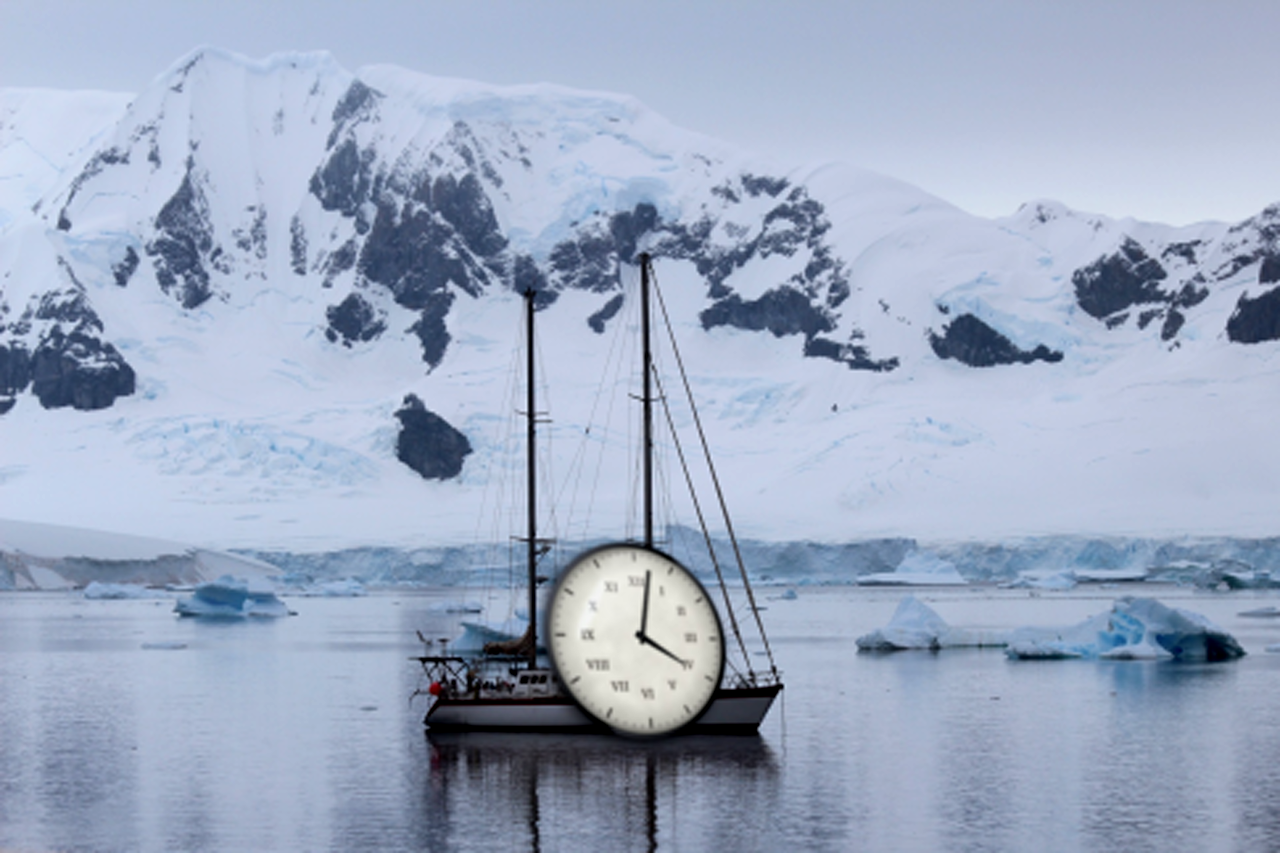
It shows 4:02
